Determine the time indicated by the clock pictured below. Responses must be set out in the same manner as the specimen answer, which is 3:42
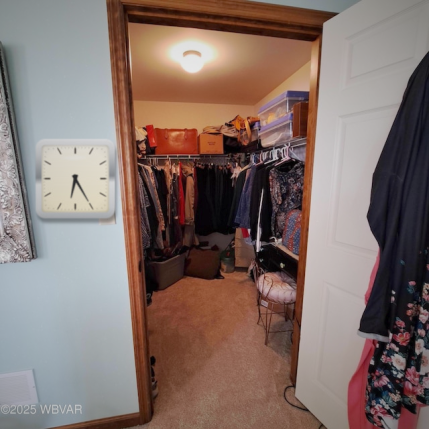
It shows 6:25
